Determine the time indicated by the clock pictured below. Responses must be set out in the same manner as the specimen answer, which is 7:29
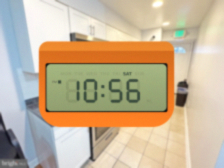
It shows 10:56
